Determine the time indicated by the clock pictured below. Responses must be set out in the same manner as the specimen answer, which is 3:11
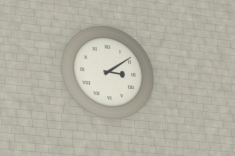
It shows 3:09
